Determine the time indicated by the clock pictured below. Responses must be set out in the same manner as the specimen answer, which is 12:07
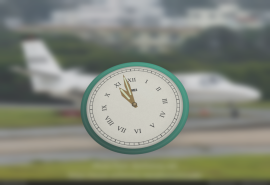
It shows 10:58
